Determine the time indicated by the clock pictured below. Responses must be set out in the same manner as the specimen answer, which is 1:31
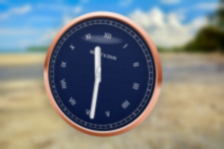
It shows 11:29
